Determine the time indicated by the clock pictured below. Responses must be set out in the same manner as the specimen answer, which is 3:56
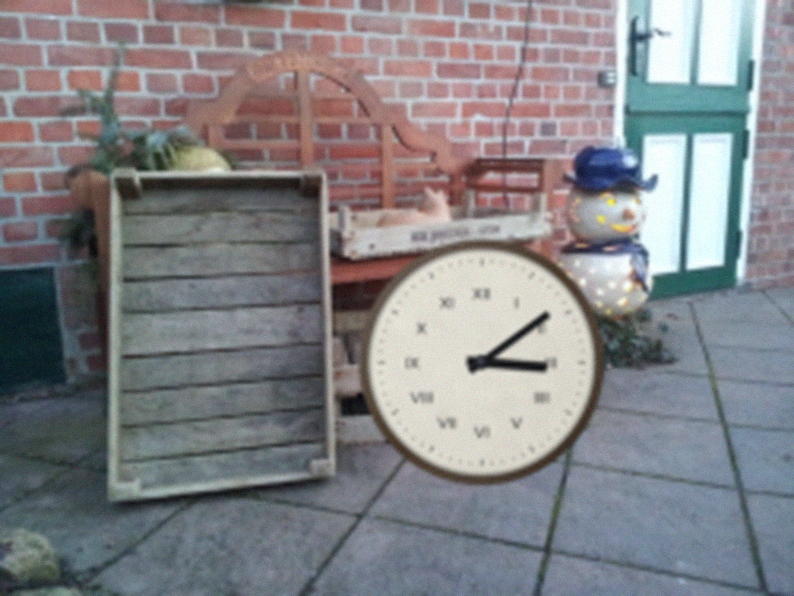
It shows 3:09
